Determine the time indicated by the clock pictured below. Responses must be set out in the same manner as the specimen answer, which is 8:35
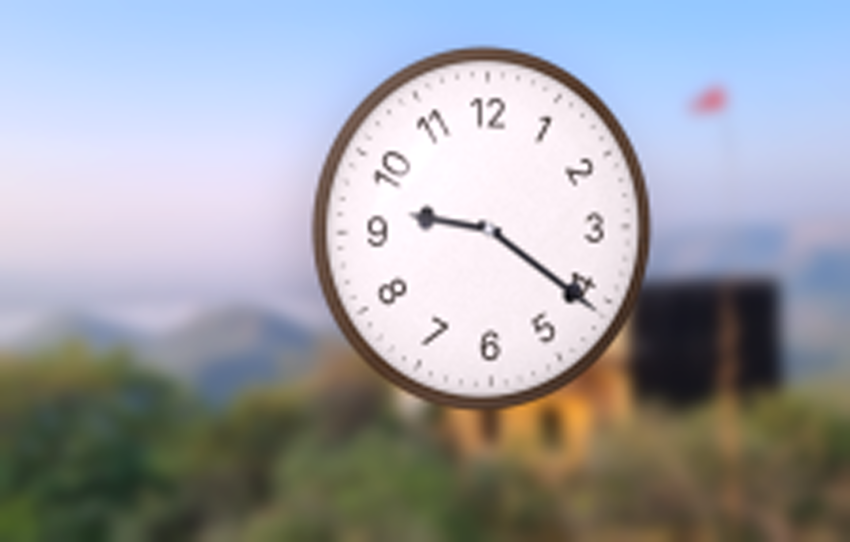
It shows 9:21
